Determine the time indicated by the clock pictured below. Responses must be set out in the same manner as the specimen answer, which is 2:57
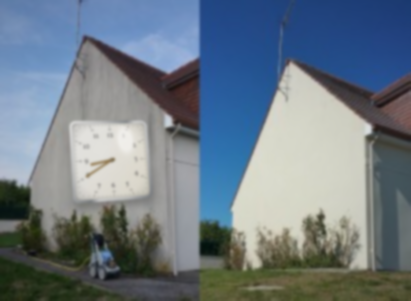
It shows 8:40
